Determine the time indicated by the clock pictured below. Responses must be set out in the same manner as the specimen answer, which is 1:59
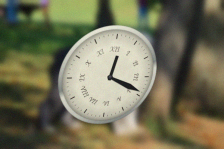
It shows 12:19
